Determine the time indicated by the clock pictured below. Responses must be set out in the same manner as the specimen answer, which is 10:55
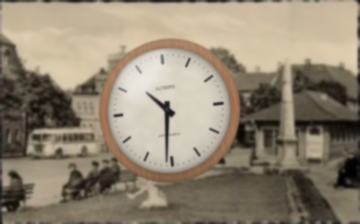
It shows 10:31
